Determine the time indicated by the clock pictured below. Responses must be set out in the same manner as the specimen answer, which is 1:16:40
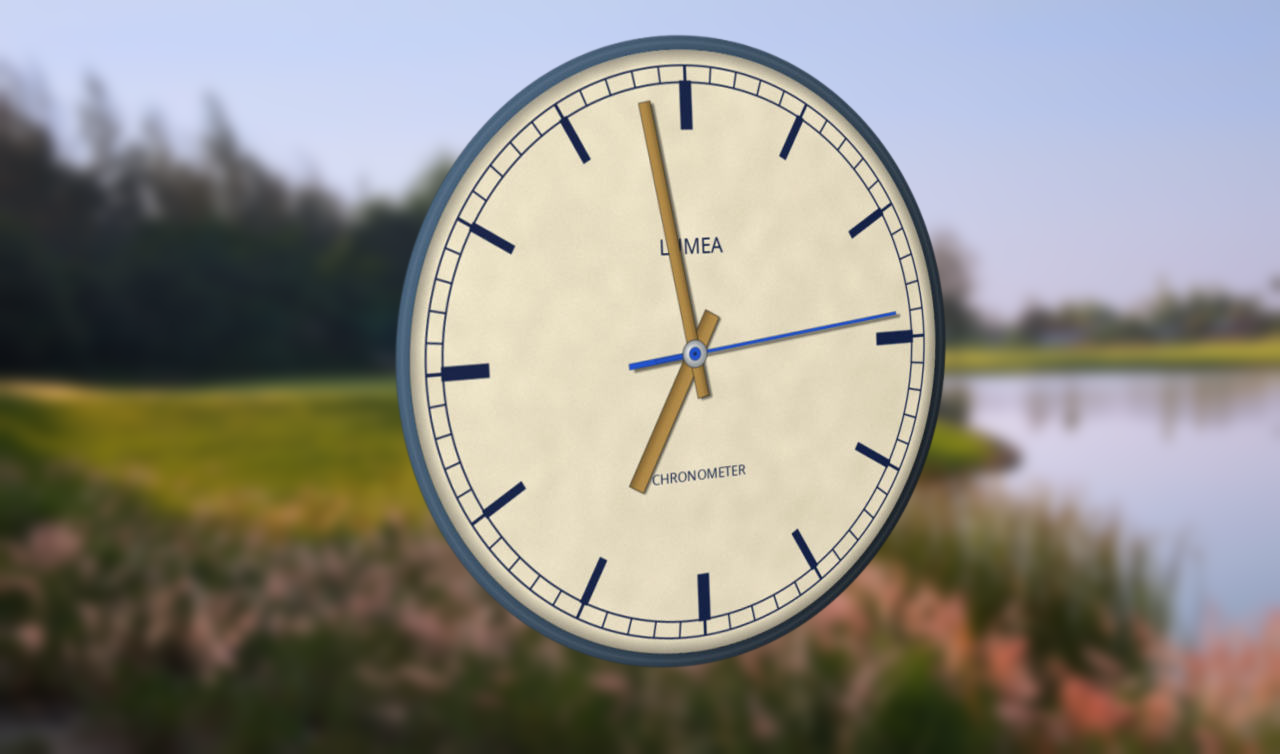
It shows 6:58:14
